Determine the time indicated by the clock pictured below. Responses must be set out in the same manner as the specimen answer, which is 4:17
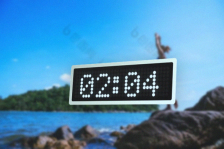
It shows 2:04
